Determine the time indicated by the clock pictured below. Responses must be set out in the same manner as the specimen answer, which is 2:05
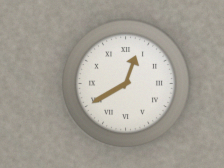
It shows 12:40
